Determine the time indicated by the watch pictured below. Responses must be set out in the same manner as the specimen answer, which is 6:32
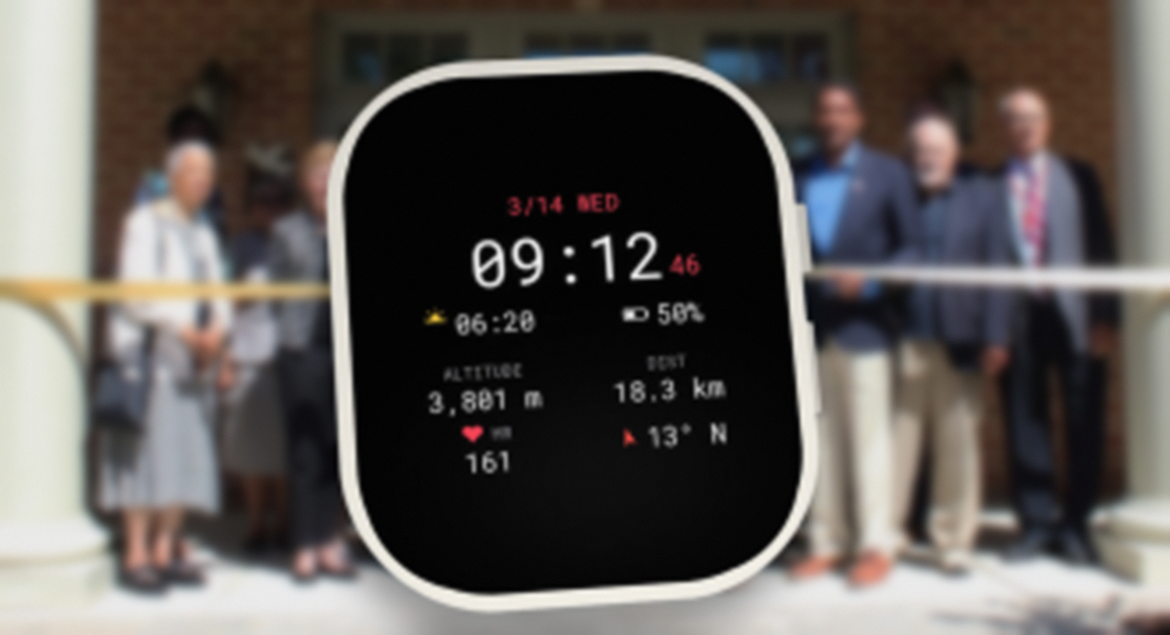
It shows 9:12
